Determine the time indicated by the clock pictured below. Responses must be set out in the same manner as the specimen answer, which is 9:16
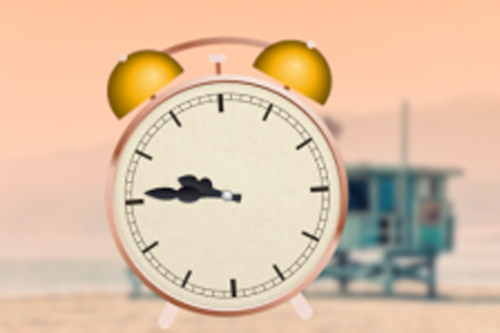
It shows 9:46
